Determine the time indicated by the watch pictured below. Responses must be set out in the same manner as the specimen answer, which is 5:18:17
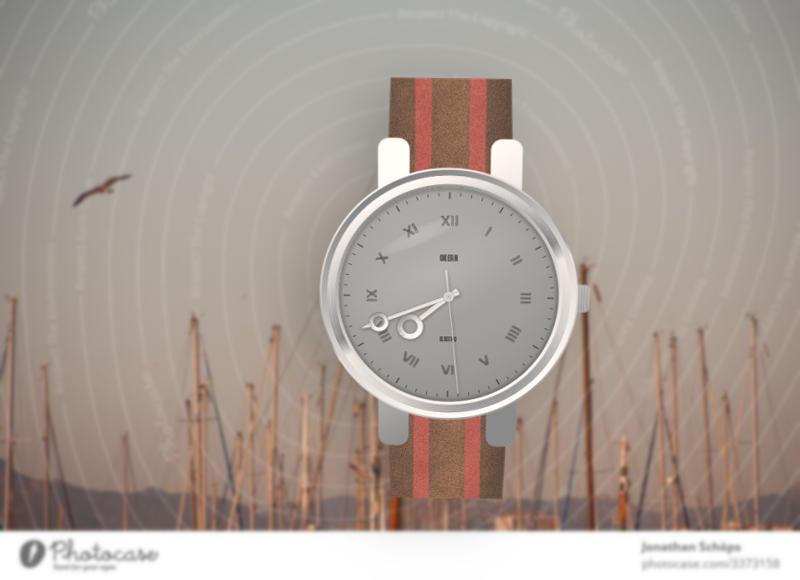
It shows 7:41:29
